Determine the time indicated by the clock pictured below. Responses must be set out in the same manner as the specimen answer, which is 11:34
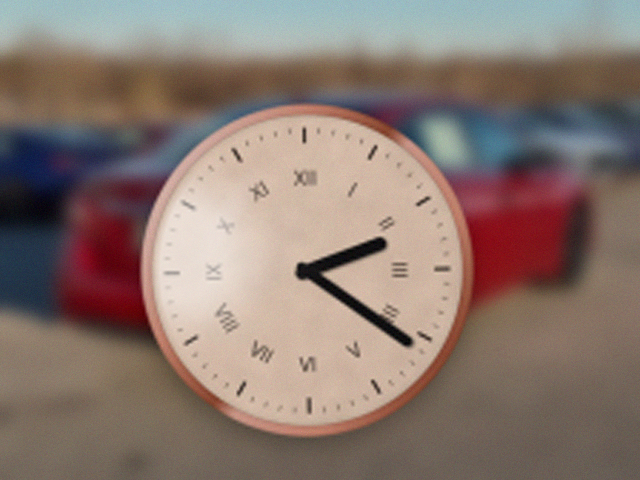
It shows 2:21
